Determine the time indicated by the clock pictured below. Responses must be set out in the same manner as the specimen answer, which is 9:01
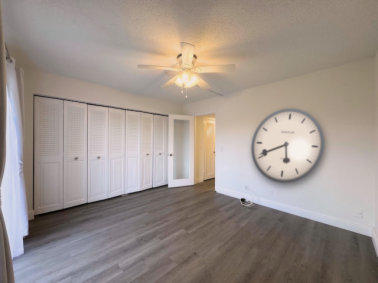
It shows 5:41
